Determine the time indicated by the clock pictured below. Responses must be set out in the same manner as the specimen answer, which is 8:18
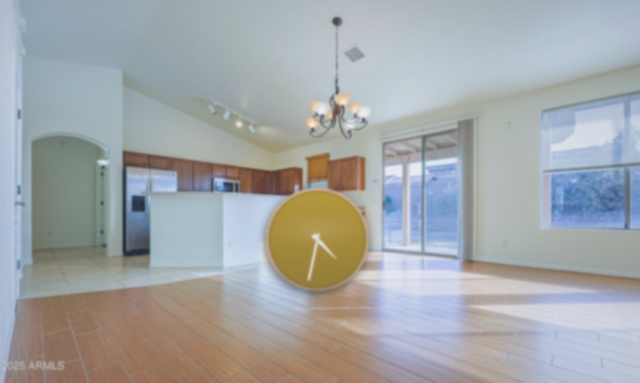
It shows 4:32
